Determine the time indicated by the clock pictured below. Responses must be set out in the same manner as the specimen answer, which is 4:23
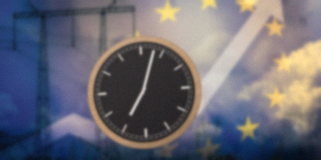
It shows 7:03
